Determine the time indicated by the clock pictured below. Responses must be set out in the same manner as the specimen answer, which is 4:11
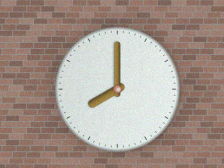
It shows 8:00
